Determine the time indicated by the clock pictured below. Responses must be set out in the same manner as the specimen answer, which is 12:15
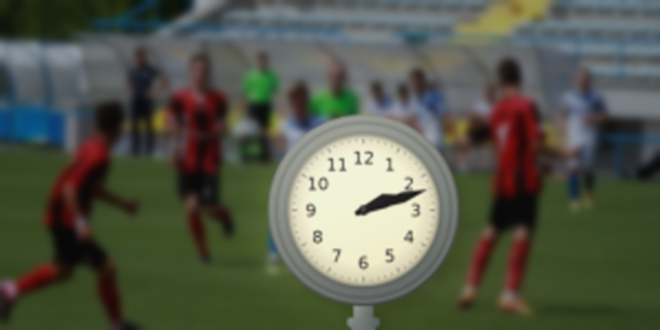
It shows 2:12
